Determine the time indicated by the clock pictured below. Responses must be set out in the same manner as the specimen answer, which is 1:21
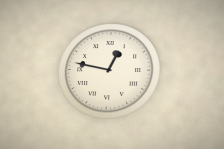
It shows 12:47
